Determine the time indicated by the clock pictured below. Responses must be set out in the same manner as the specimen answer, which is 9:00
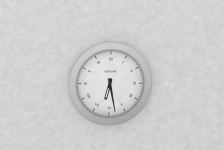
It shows 6:28
